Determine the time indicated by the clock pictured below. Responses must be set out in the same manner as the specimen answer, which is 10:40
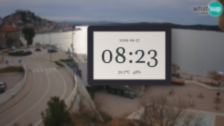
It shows 8:23
